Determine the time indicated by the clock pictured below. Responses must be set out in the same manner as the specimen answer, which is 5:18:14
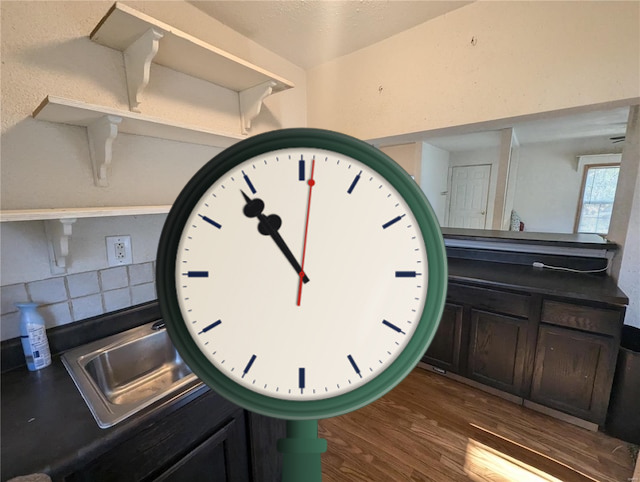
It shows 10:54:01
